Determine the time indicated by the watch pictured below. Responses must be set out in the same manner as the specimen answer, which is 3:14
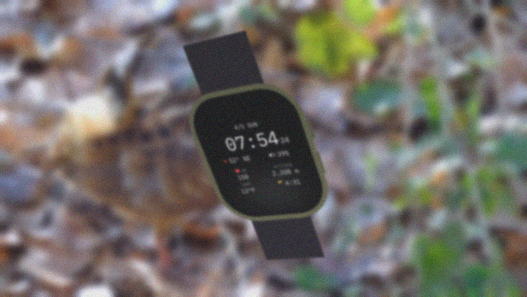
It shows 7:54
